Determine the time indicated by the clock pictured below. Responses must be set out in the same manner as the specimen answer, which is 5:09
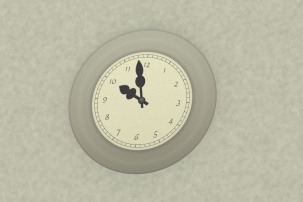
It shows 9:58
